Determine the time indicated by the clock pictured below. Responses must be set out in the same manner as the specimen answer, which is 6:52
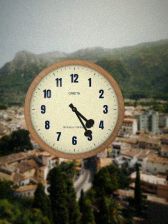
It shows 4:25
